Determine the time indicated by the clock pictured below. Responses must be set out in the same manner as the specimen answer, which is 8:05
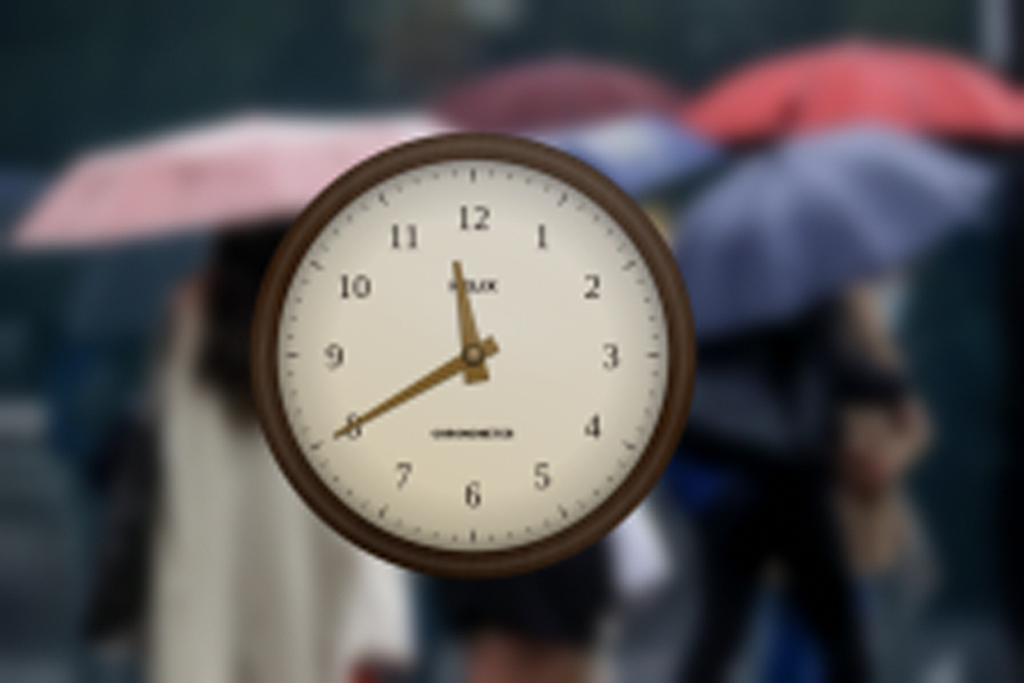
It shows 11:40
